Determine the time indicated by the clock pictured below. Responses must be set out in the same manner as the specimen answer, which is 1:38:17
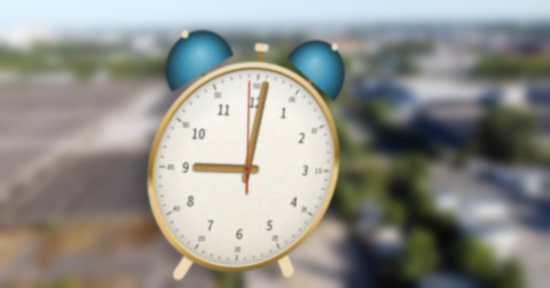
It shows 9:00:59
